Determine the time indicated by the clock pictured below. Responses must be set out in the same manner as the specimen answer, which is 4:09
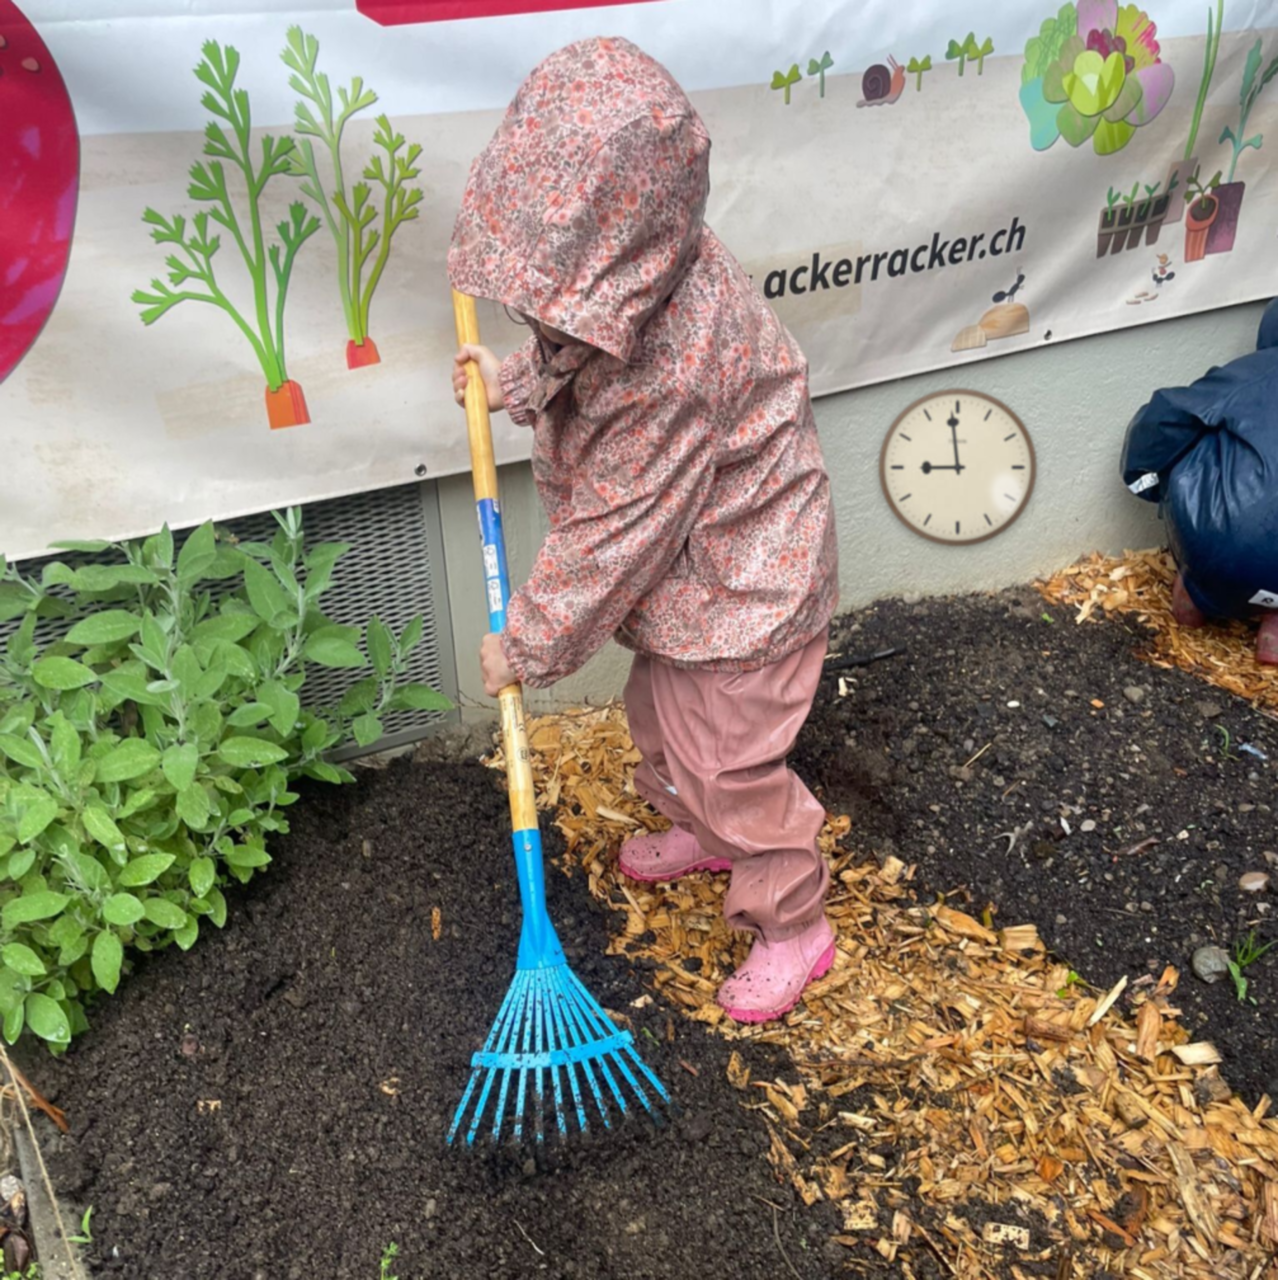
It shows 8:59
